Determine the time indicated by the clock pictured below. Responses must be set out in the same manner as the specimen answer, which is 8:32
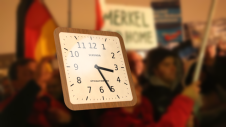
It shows 3:26
